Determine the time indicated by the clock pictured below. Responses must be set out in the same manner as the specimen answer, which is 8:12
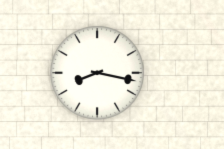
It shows 8:17
